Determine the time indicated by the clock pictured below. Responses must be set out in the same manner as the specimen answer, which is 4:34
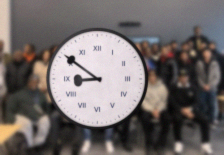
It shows 8:51
